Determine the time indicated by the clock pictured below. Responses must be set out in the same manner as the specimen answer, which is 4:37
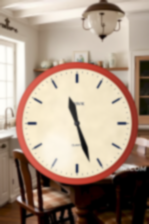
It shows 11:27
